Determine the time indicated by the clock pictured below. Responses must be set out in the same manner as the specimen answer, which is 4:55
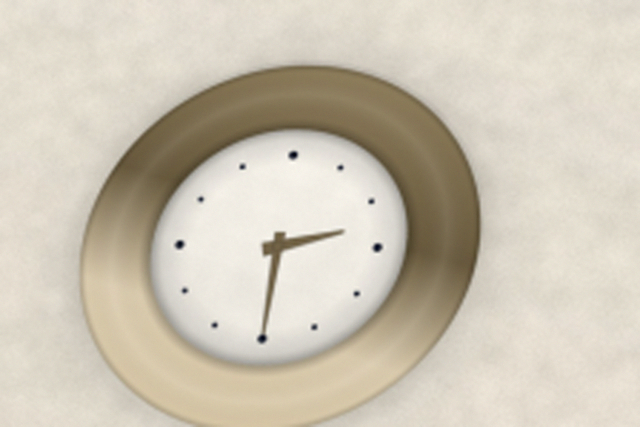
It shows 2:30
